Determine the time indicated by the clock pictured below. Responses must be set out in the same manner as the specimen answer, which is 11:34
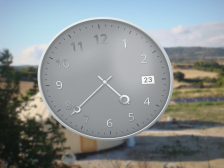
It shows 4:38
